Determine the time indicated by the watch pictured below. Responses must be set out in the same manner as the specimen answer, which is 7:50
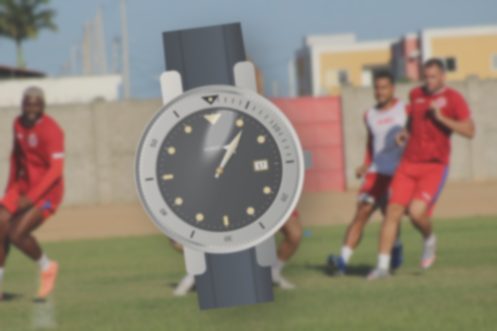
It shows 1:06
